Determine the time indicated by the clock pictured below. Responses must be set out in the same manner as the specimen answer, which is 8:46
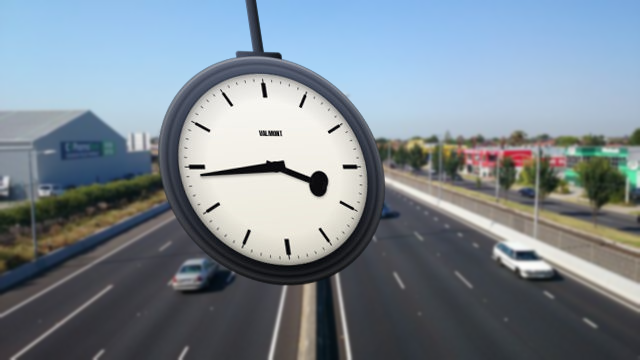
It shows 3:44
